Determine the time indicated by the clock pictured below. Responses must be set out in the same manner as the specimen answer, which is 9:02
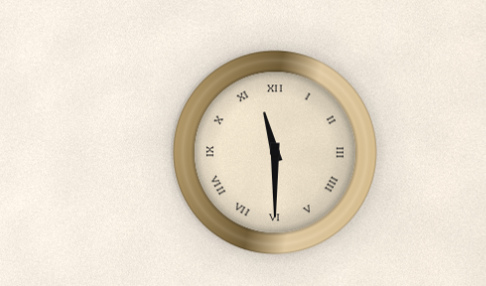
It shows 11:30
